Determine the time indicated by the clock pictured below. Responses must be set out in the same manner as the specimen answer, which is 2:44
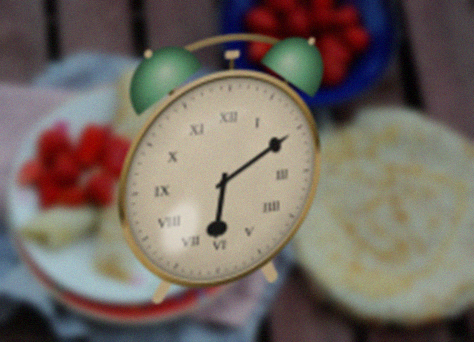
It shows 6:10
